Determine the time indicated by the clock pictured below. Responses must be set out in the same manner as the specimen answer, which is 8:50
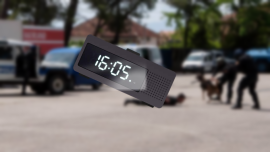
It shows 16:05
